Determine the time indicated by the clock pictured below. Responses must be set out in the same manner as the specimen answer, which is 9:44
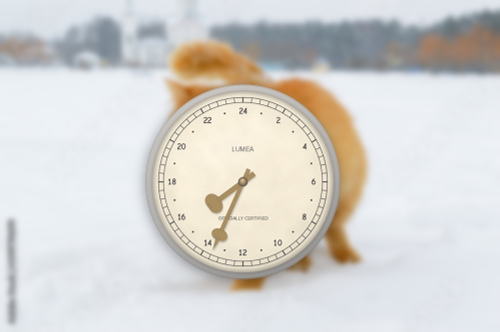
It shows 15:34
